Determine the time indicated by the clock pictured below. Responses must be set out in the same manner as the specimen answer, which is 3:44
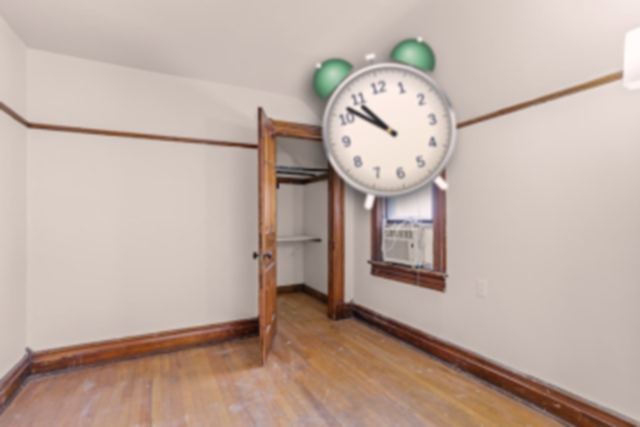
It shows 10:52
